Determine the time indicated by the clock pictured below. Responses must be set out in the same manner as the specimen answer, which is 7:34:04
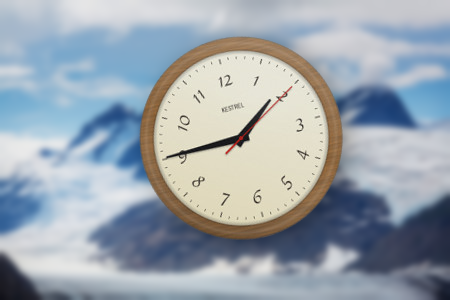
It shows 1:45:10
